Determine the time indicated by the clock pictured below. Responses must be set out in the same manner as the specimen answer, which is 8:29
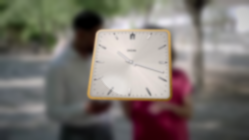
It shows 10:18
